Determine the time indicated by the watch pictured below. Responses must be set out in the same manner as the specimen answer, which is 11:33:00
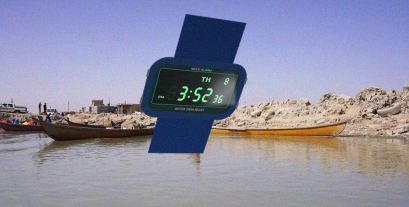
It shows 3:52:36
